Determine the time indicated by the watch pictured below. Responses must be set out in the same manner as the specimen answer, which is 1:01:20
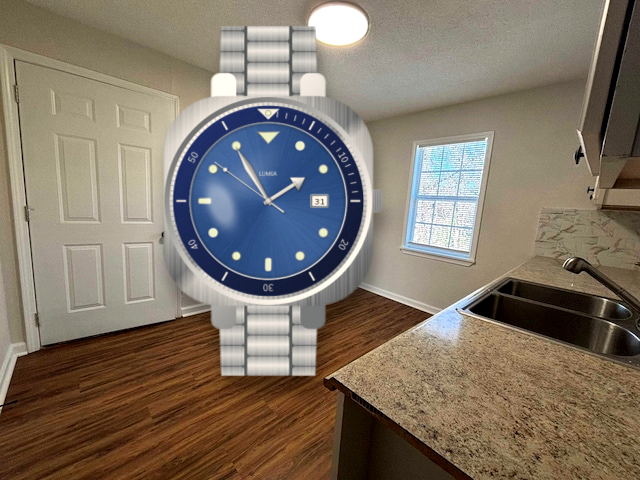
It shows 1:54:51
